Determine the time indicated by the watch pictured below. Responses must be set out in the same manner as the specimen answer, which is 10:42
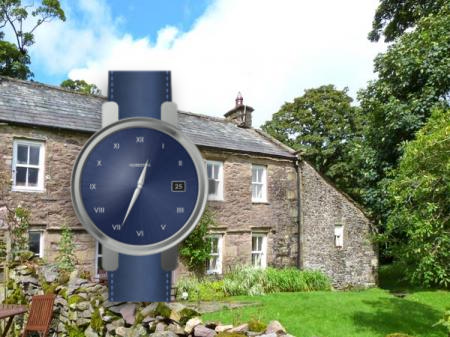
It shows 12:34
